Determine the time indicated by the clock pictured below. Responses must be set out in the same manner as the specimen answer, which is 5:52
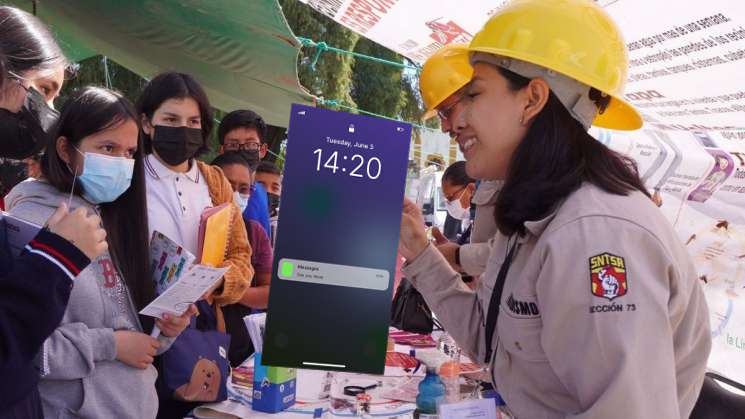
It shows 14:20
